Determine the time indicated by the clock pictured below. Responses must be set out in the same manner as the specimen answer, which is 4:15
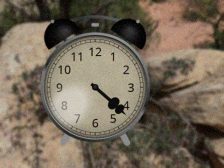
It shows 4:22
